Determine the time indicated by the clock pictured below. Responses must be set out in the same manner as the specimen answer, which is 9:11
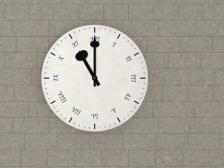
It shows 11:00
